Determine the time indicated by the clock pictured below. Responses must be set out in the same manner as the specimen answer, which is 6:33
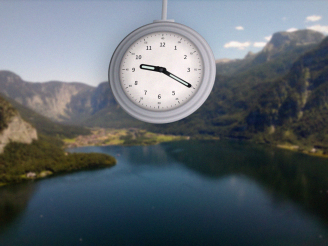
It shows 9:20
